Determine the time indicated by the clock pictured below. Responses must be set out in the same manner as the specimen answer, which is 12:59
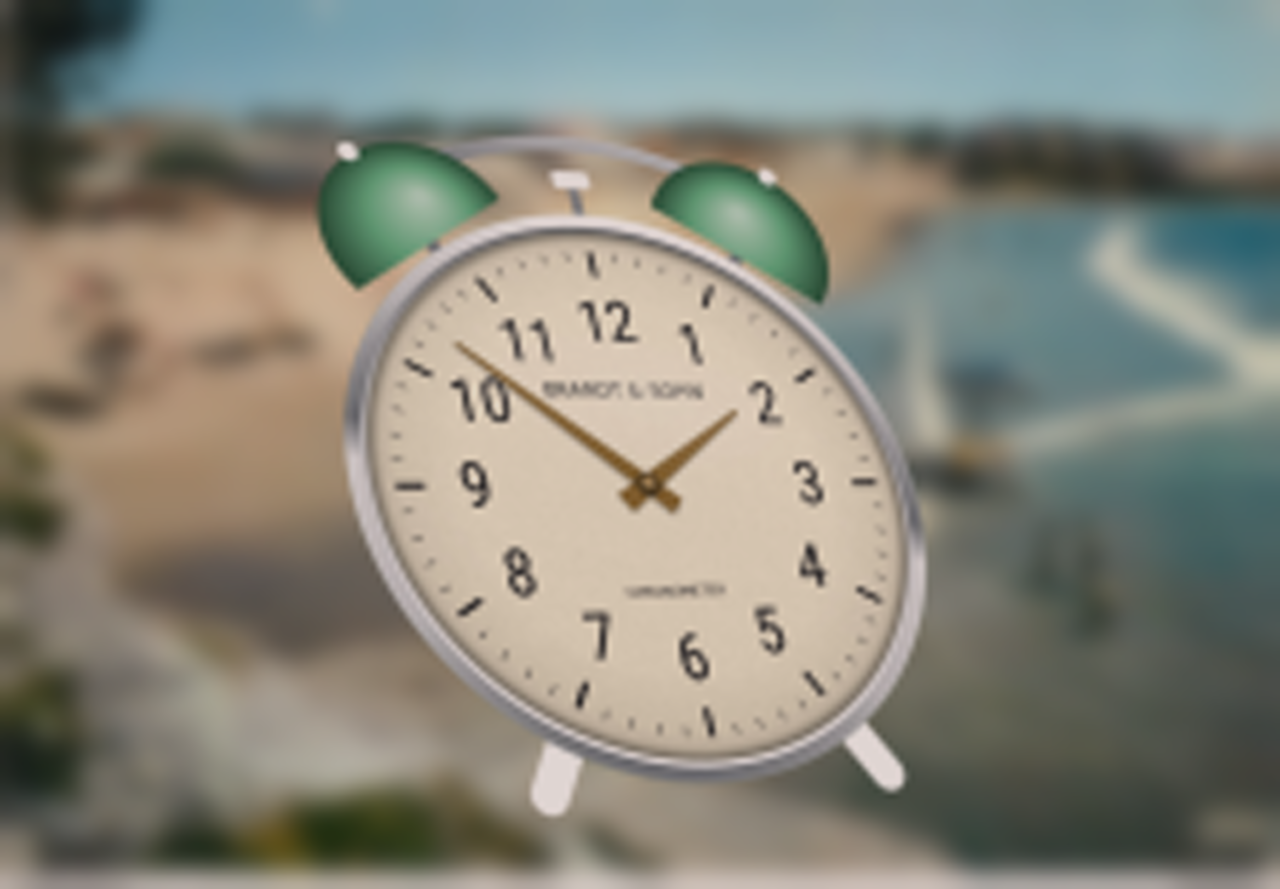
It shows 1:52
